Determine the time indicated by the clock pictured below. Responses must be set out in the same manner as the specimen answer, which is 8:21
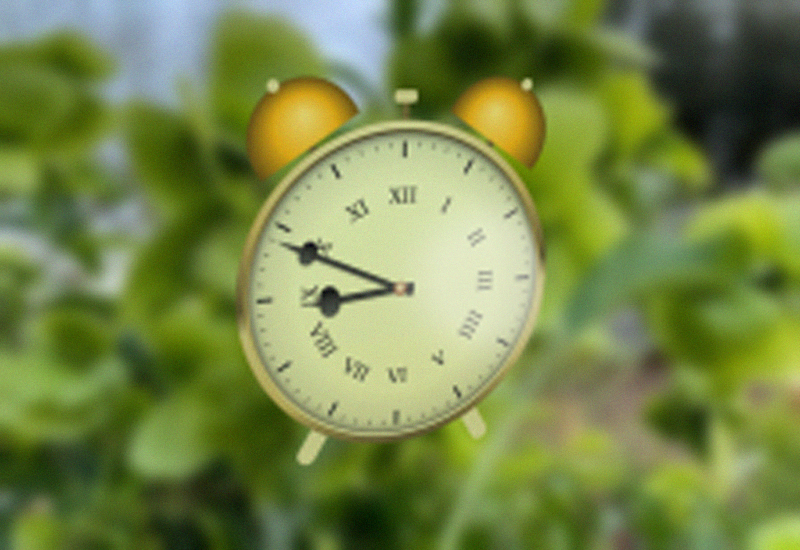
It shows 8:49
